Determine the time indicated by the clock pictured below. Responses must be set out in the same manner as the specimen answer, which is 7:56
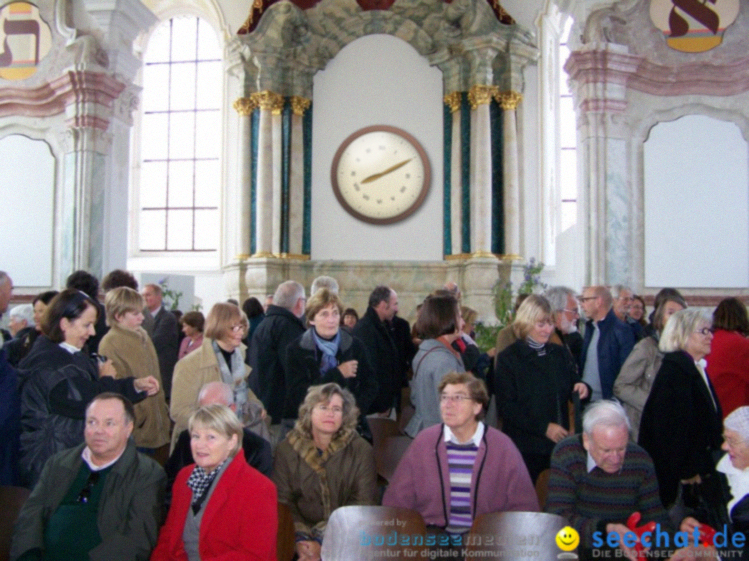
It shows 8:10
